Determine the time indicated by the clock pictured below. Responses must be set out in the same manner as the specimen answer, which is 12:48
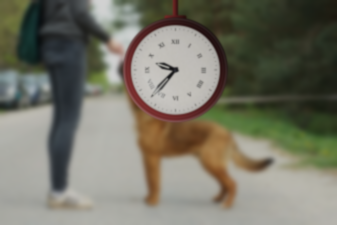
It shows 9:37
